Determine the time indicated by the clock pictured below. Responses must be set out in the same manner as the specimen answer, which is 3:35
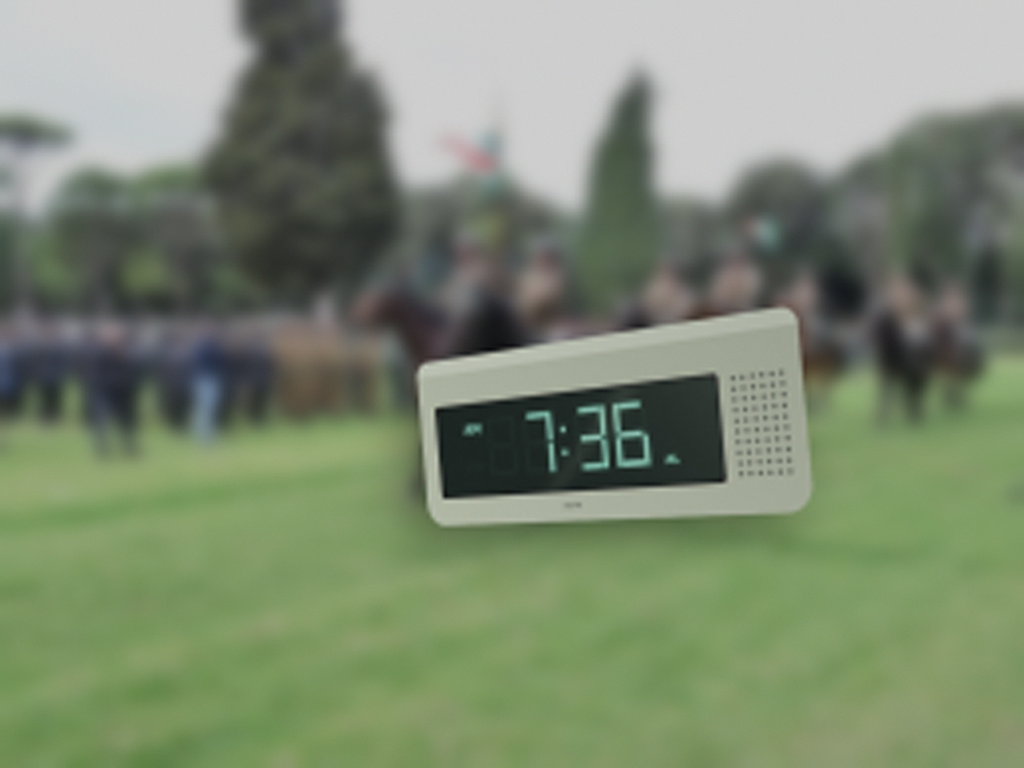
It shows 7:36
